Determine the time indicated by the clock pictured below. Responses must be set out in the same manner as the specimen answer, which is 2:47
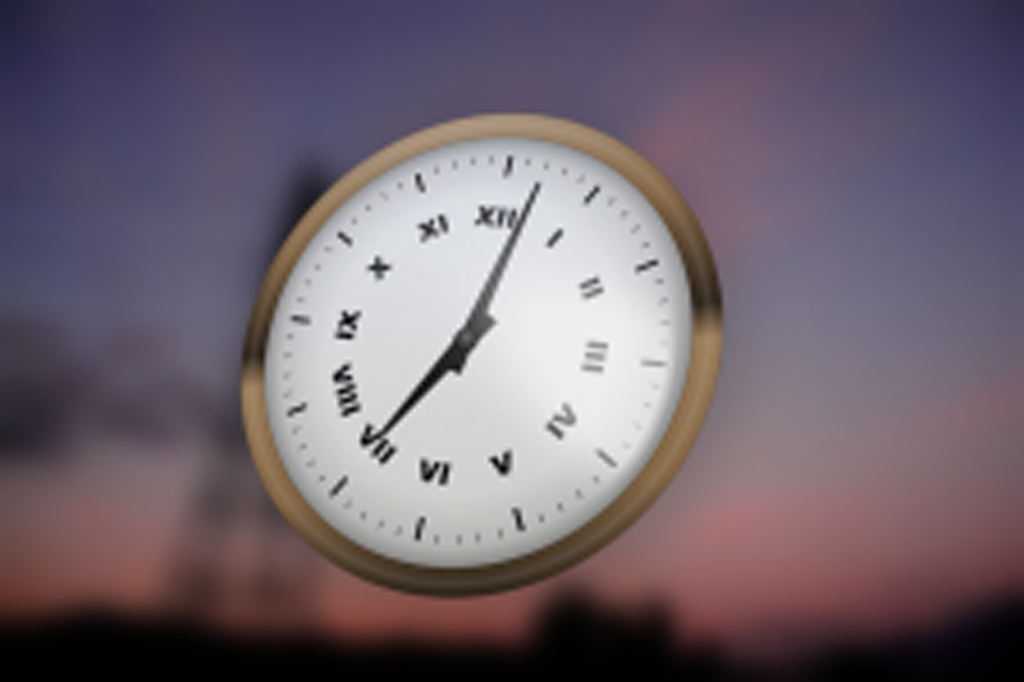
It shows 7:02
